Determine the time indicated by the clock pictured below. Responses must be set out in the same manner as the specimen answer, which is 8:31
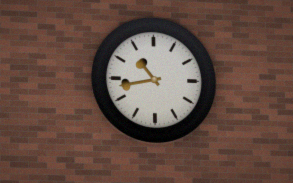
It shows 10:43
